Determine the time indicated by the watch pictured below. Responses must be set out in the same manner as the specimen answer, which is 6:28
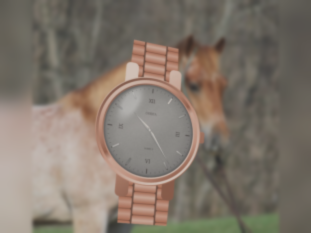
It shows 10:24
